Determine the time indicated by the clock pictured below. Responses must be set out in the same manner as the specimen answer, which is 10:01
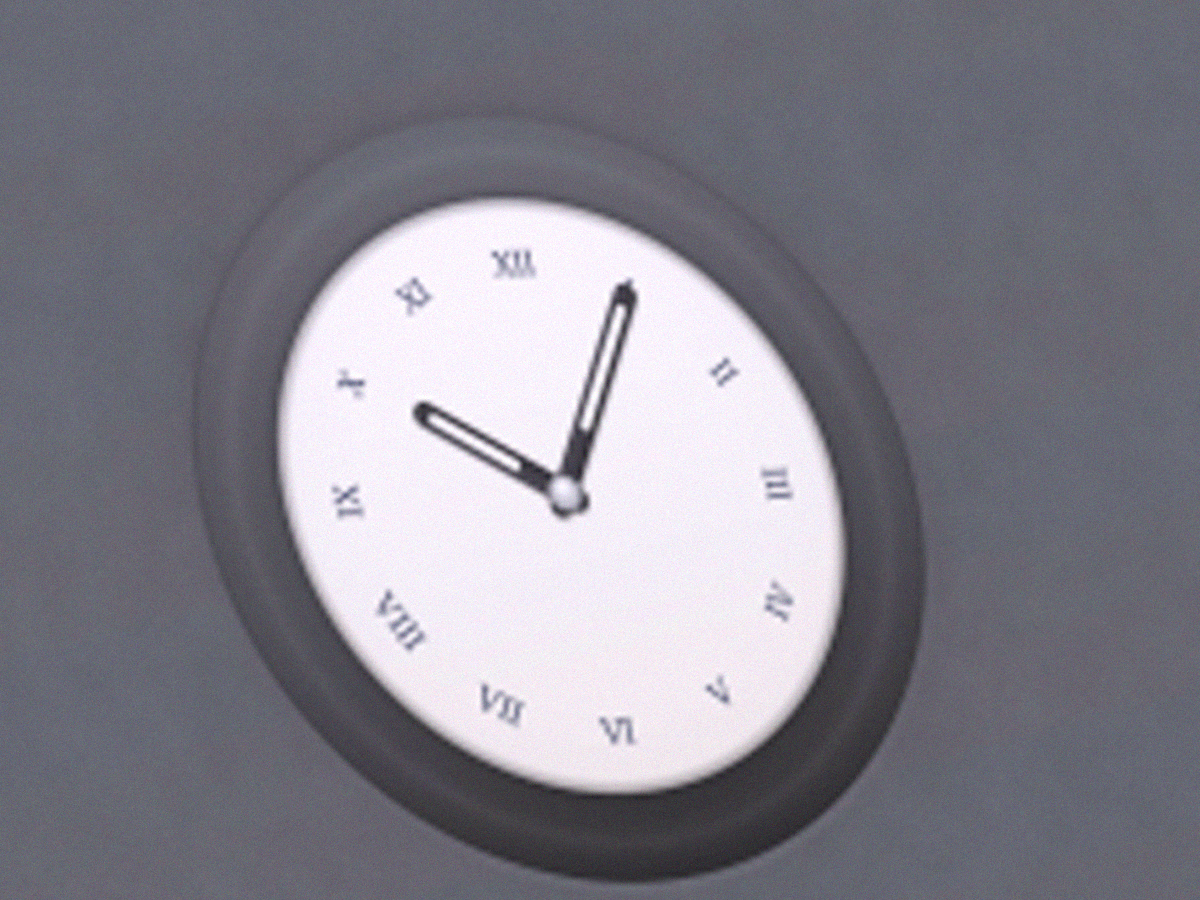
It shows 10:05
